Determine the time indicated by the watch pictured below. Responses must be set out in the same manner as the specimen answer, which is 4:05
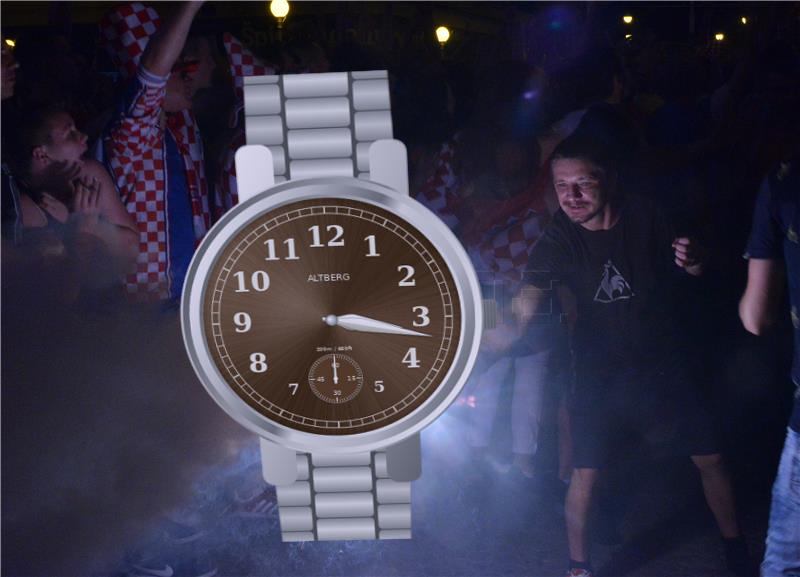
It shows 3:17
